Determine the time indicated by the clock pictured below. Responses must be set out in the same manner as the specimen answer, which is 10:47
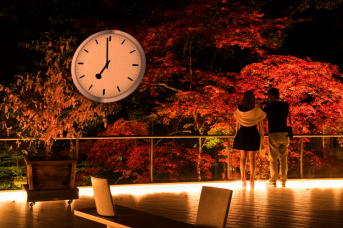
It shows 6:59
